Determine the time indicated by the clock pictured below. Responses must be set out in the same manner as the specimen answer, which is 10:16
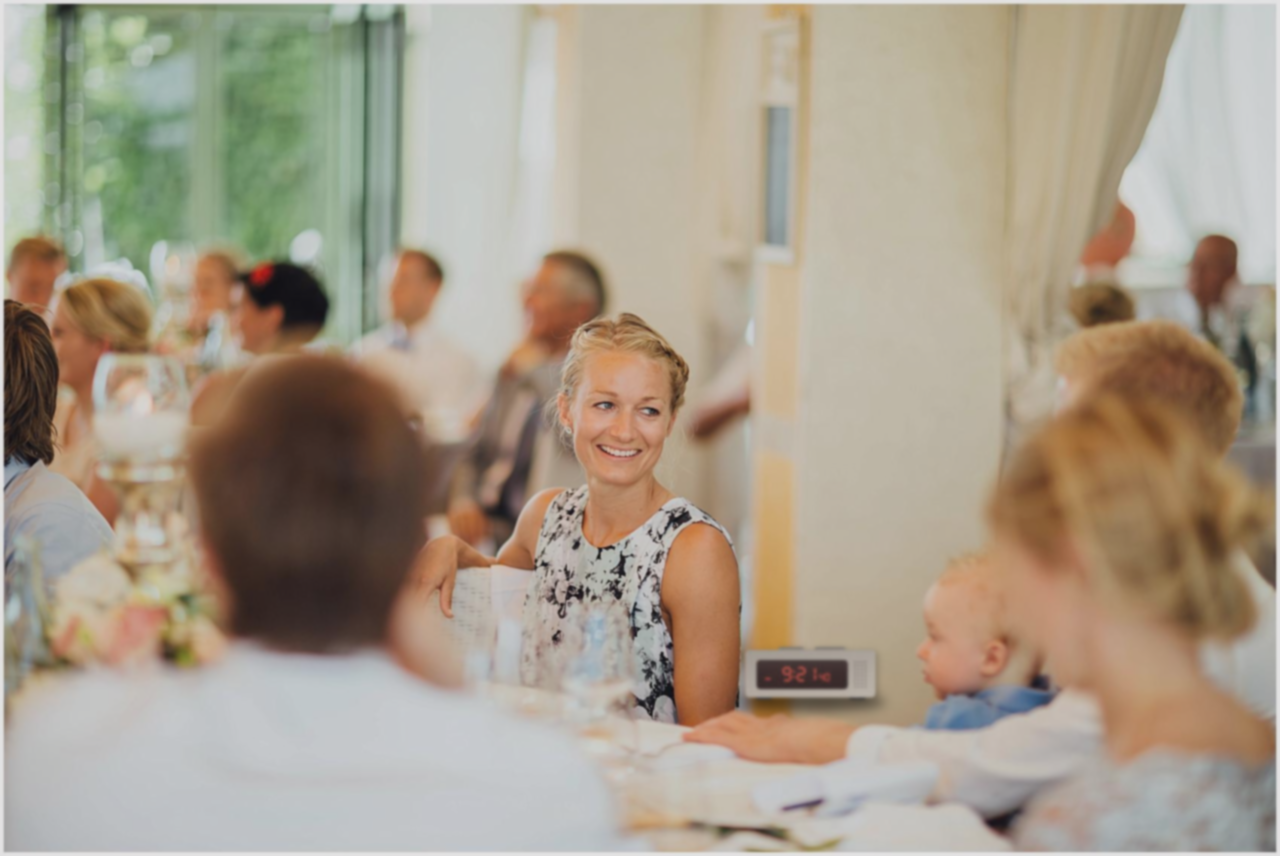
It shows 9:21
